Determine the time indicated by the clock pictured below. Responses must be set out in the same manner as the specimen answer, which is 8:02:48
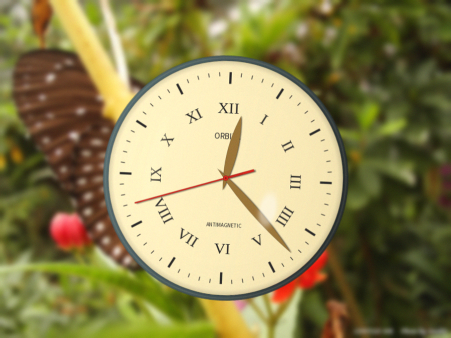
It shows 12:22:42
